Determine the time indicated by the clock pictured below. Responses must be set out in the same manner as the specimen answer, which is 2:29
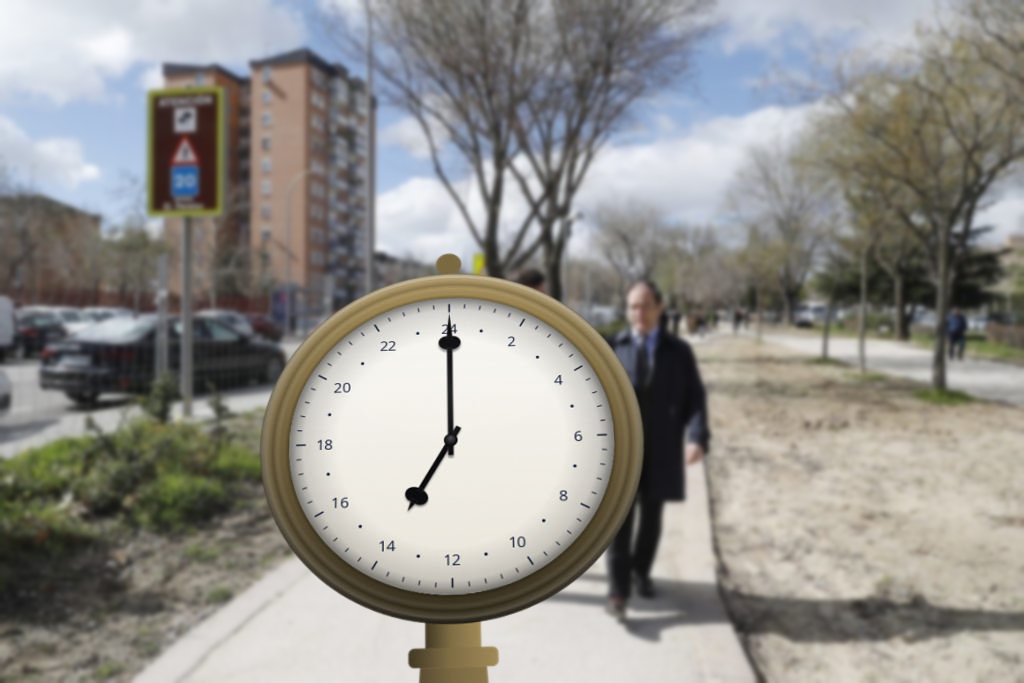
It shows 14:00
